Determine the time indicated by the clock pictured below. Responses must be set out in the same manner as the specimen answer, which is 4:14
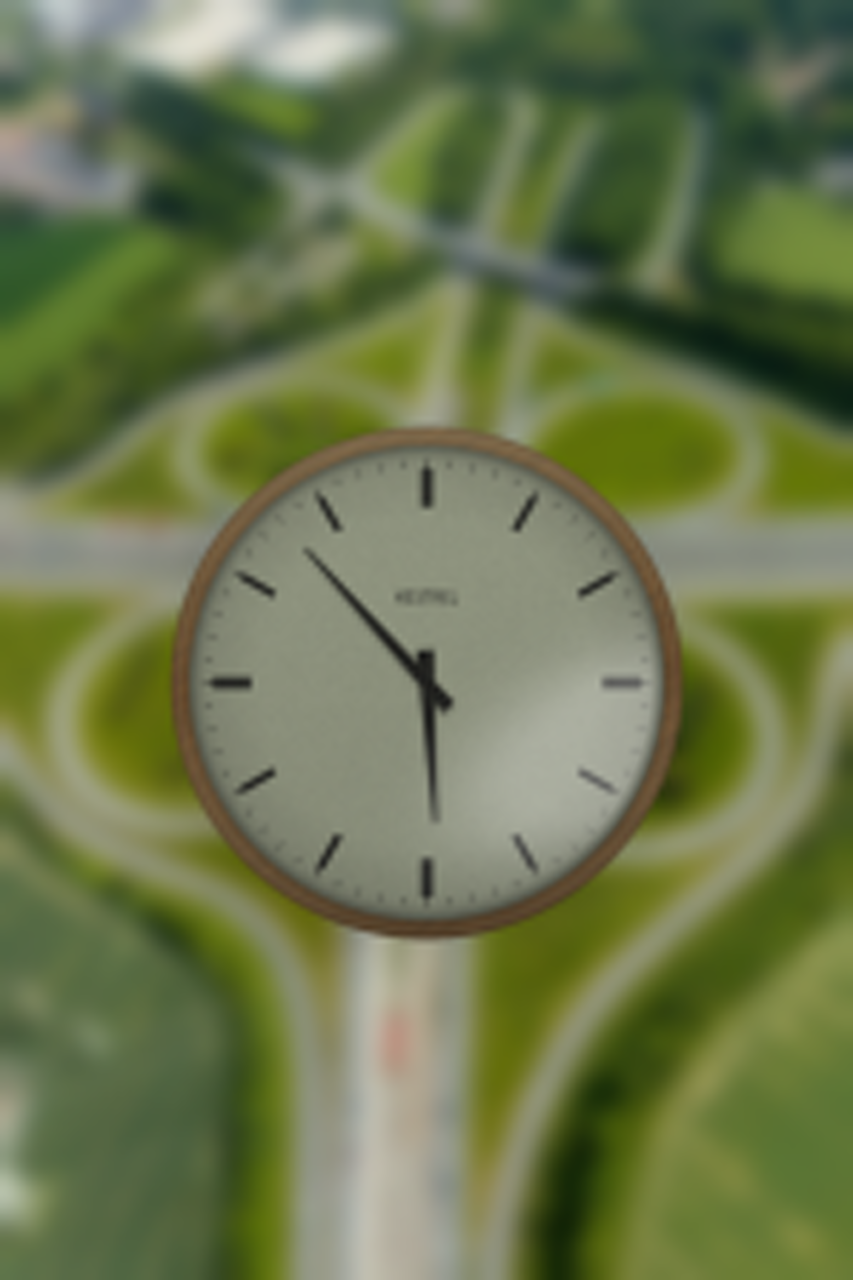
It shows 5:53
